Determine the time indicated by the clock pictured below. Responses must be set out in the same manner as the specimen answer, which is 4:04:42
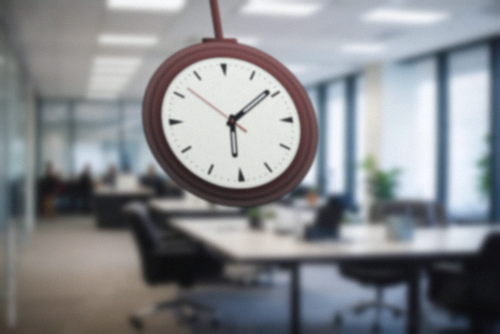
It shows 6:08:52
